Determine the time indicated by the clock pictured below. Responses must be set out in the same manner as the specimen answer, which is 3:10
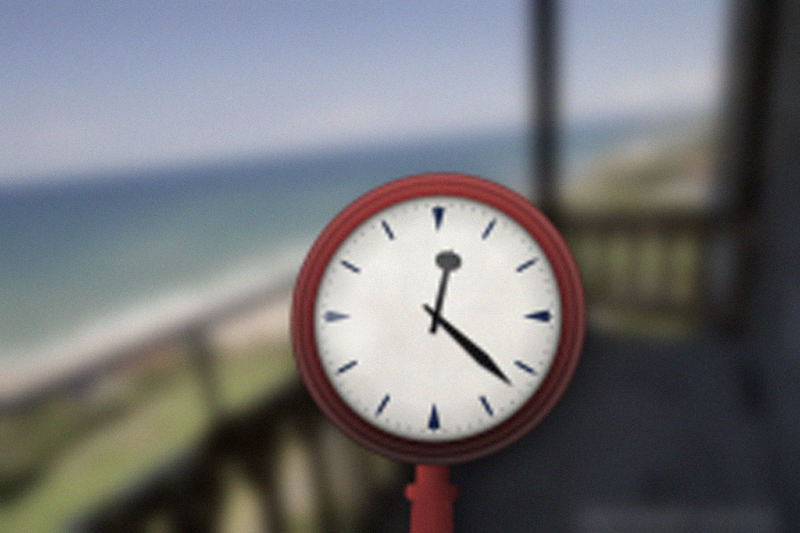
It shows 12:22
